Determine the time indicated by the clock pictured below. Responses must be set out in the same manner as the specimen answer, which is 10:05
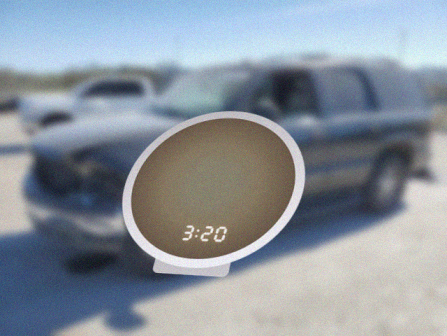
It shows 3:20
